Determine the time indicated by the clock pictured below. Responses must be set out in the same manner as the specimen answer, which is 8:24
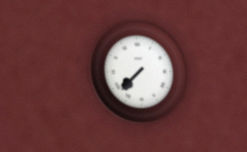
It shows 7:38
